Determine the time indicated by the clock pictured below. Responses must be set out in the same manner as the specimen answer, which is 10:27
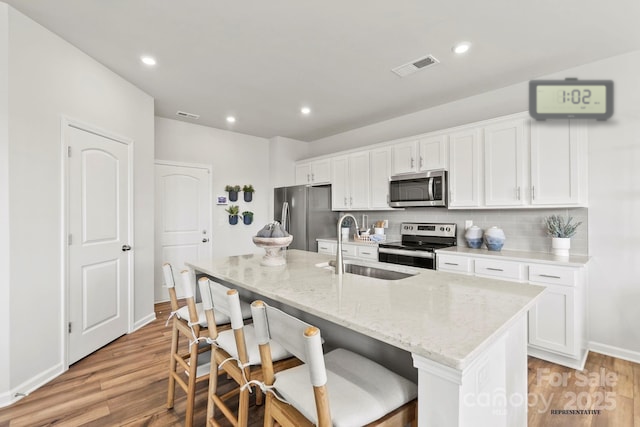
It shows 1:02
